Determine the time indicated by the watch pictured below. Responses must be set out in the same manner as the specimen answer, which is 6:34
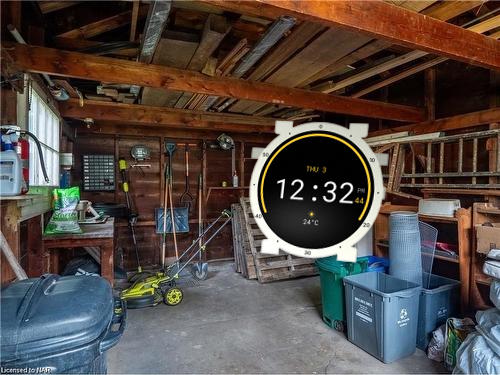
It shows 12:32
